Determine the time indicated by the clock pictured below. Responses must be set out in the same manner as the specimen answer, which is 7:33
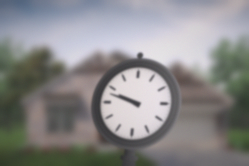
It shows 9:48
